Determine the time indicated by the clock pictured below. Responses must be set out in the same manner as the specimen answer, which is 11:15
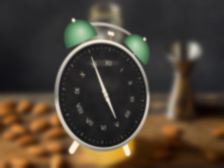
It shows 4:55
